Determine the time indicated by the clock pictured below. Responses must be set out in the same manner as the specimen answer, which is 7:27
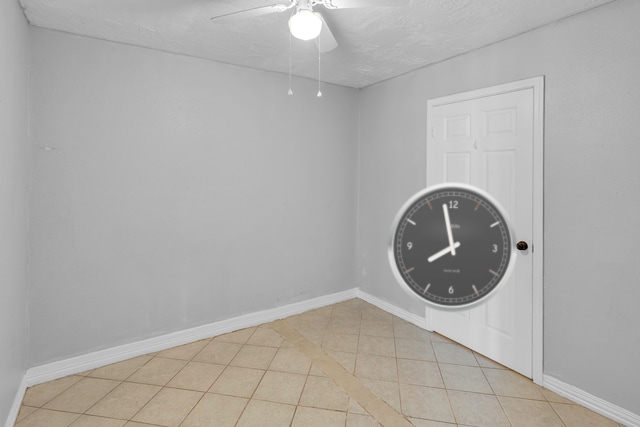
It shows 7:58
